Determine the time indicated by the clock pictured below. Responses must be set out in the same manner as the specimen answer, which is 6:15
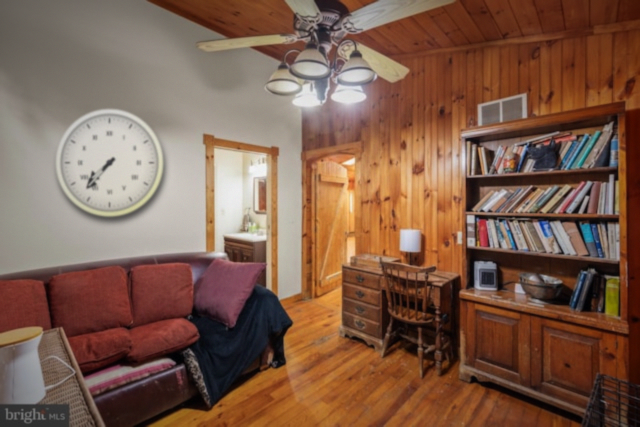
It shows 7:37
